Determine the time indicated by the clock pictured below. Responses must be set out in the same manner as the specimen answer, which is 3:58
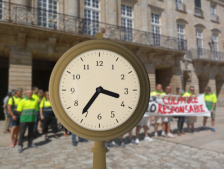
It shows 3:36
